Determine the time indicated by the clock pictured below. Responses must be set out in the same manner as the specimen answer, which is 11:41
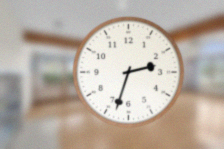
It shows 2:33
